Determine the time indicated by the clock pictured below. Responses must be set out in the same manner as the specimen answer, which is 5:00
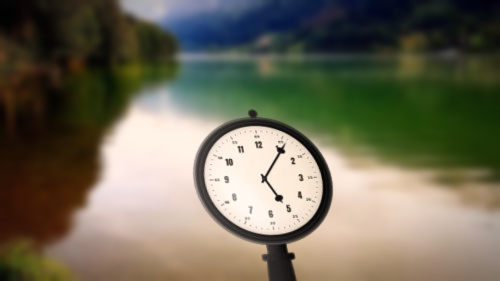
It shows 5:06
